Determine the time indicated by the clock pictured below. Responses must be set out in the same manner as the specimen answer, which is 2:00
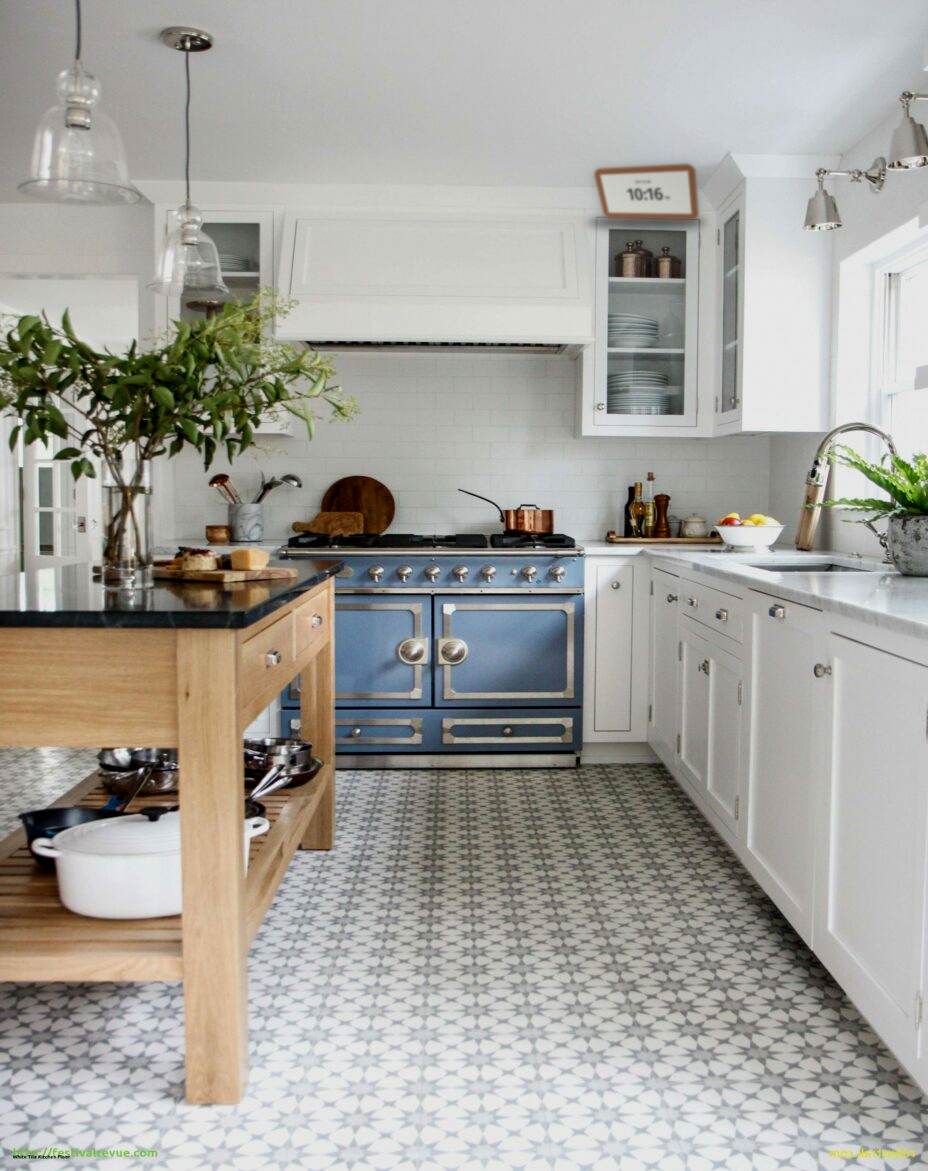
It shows 10:16
